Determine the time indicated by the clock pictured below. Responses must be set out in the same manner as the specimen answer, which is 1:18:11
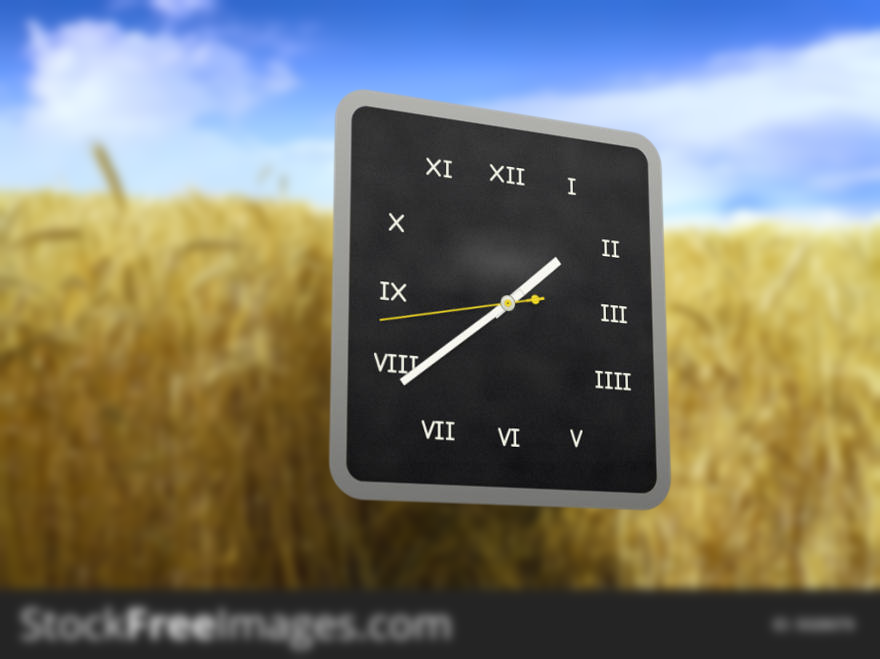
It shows 1:38:43
